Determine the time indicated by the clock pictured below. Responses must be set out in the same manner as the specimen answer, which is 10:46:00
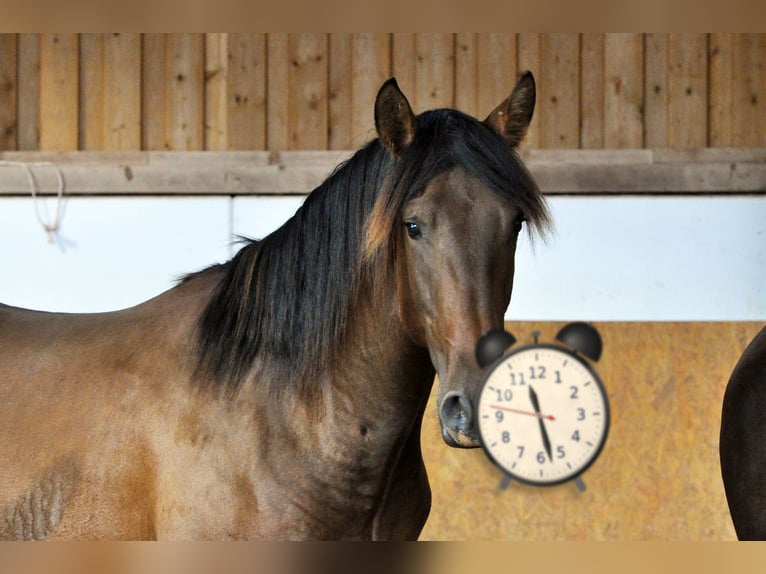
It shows 11:27:47
